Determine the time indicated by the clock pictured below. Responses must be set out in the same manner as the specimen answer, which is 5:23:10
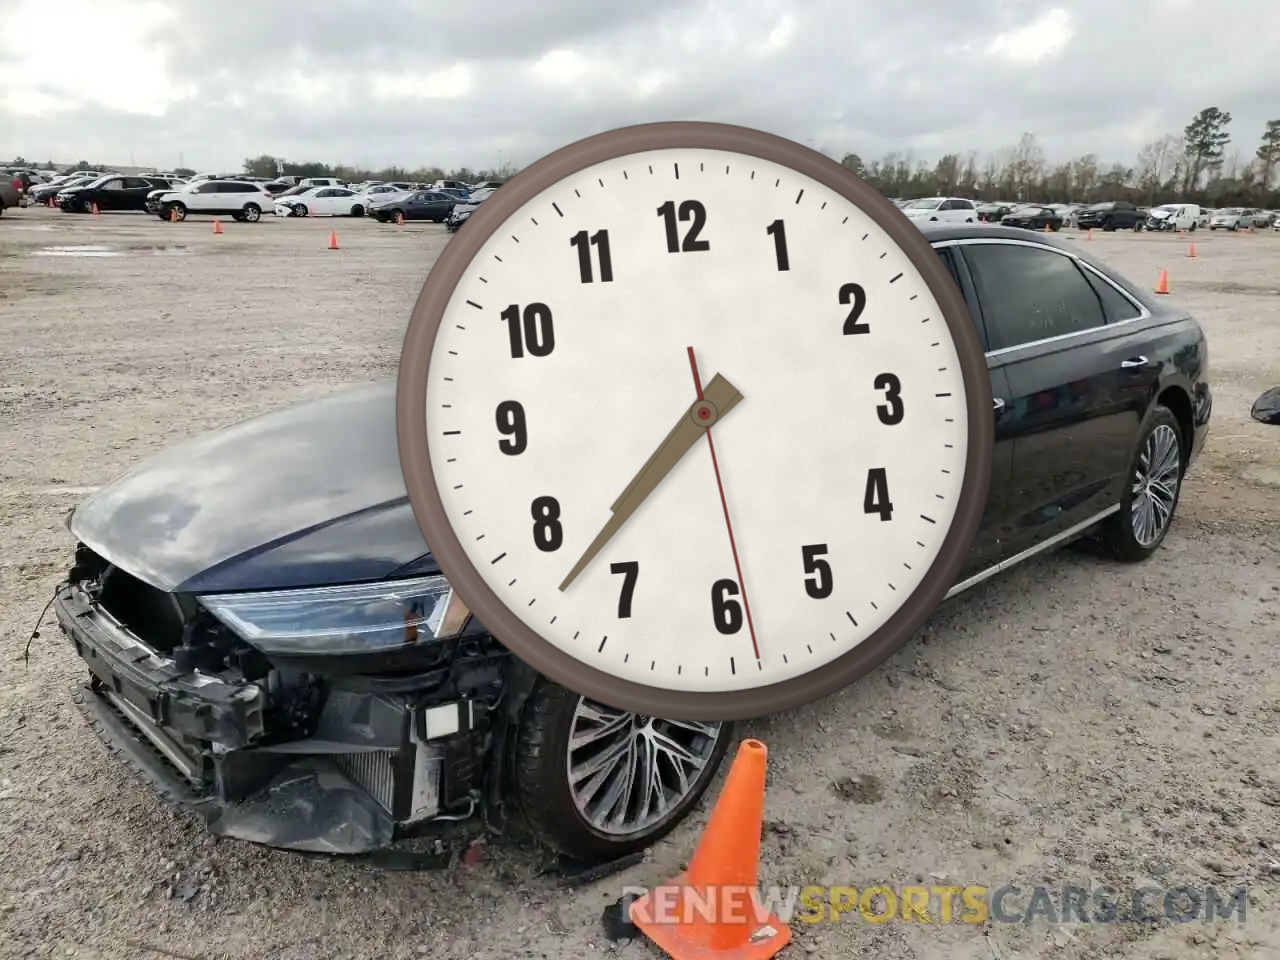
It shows 7:37:29
